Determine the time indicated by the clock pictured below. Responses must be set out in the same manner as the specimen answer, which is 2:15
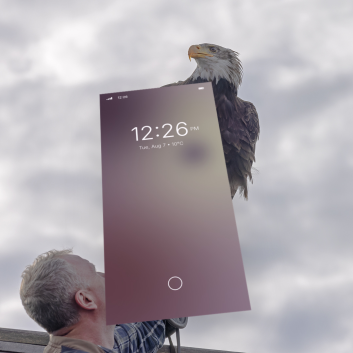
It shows 12:26
